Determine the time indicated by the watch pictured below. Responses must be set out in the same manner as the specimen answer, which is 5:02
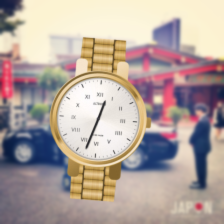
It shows 12:33
